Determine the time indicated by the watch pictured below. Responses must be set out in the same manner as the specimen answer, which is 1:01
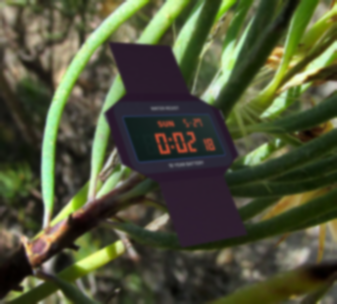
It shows 0:02
